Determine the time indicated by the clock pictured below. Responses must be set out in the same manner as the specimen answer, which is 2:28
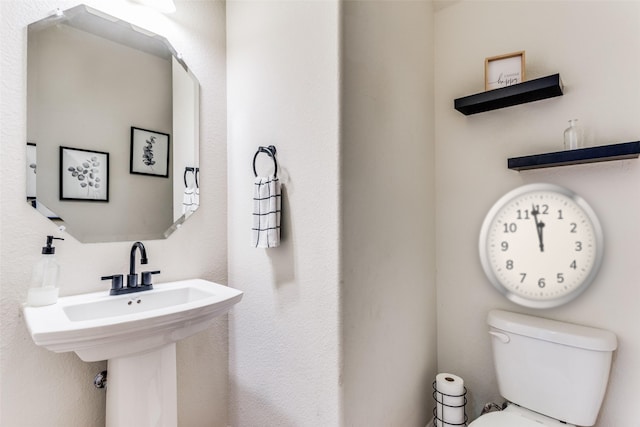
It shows 11:58
